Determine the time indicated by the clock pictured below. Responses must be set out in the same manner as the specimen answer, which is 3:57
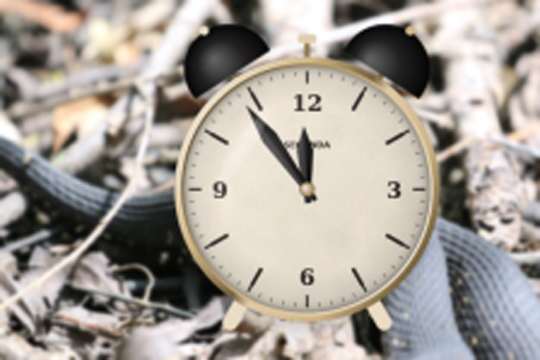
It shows 11:54
